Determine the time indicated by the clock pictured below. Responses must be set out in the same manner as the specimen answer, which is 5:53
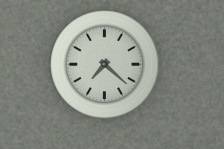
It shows 7:22
